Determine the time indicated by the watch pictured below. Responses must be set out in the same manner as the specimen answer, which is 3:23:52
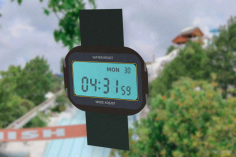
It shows 4:31:59
